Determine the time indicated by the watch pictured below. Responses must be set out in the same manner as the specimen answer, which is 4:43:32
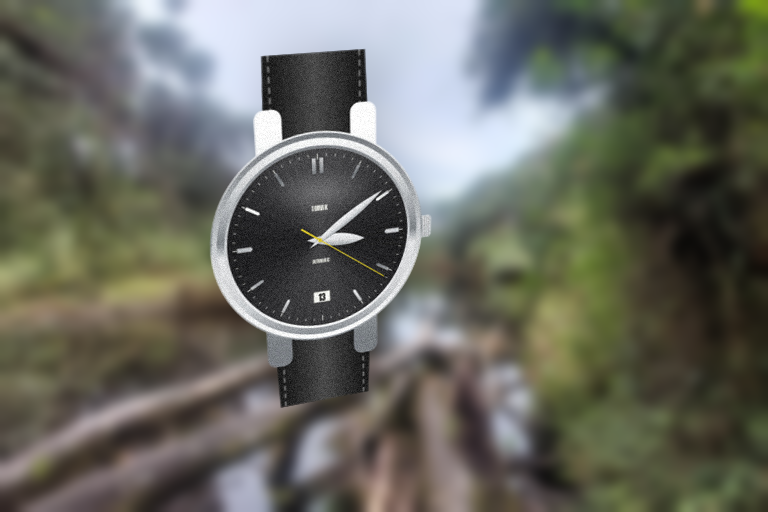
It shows 3:09:21
